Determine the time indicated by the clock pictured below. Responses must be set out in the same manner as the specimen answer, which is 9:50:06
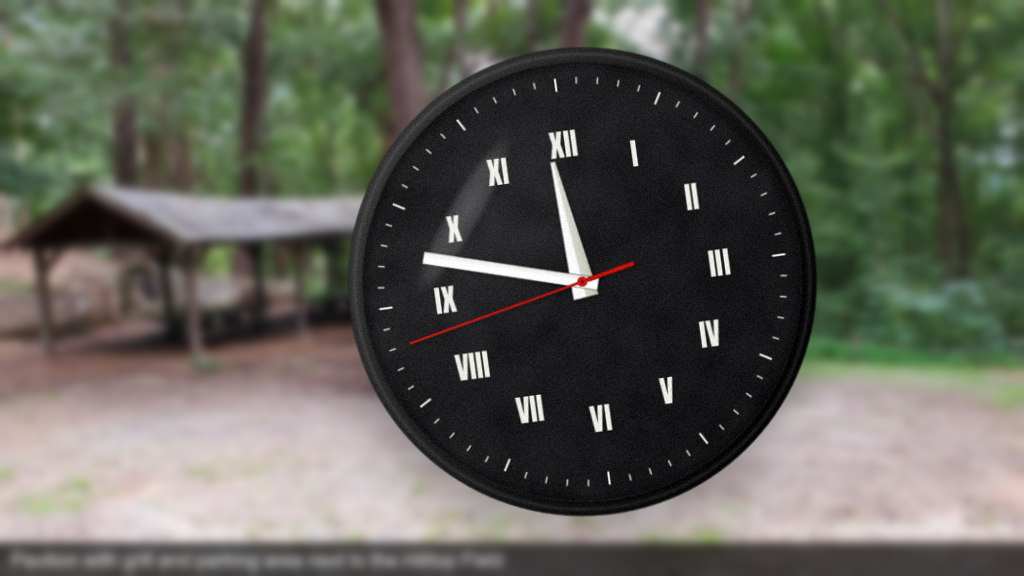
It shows 11:47:43
